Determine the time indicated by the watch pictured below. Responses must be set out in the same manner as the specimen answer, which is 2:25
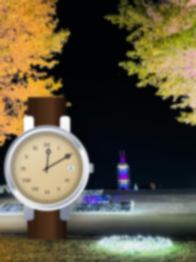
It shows 12:10
